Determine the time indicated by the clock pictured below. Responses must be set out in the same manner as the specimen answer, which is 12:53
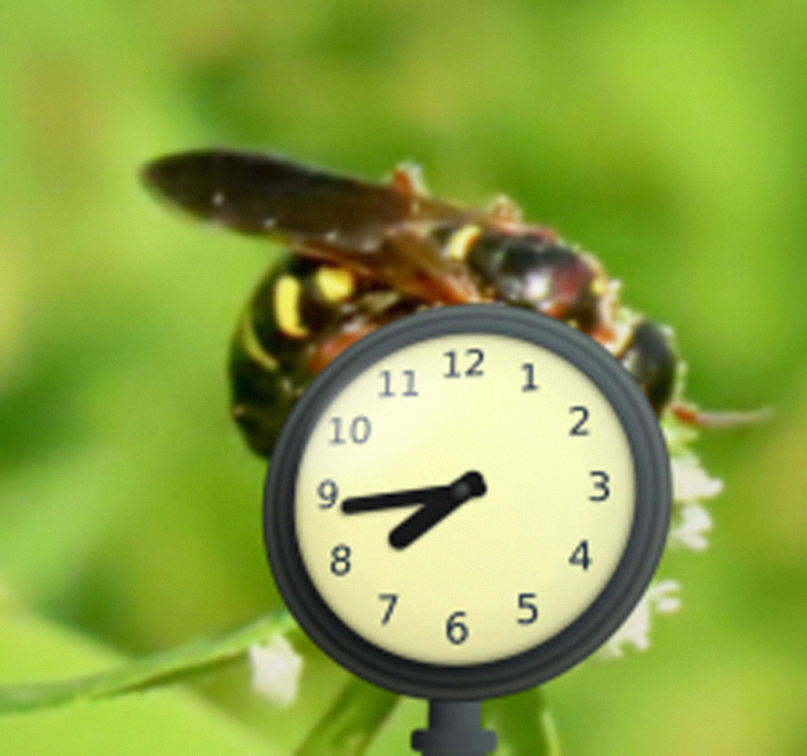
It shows 7:44
